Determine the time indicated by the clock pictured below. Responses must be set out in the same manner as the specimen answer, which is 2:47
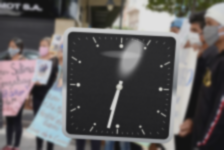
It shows 6:32
